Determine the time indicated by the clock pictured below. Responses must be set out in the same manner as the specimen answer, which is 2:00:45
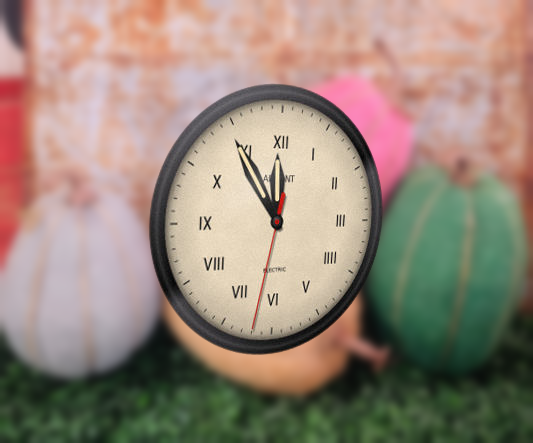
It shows 11:54:32
